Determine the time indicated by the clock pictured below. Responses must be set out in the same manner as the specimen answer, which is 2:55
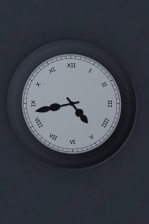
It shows 4:43
